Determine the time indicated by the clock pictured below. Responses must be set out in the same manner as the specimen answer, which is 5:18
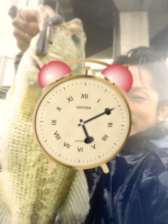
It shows 5:10
